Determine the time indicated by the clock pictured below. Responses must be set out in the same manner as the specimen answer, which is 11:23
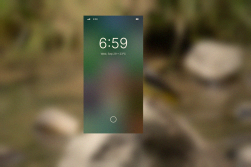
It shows 6:59
